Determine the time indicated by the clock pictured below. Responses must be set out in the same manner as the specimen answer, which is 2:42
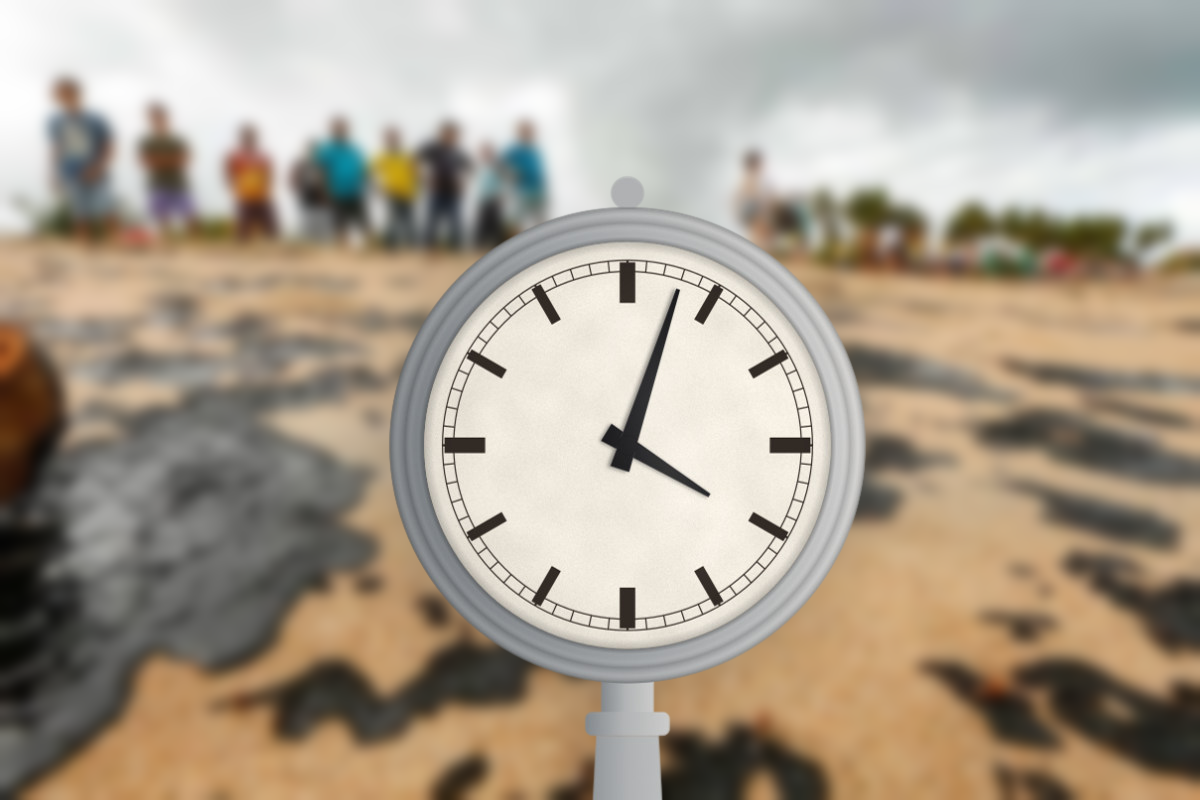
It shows 4:03
